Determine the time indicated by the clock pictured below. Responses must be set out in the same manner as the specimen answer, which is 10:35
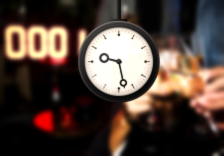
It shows 9:28
